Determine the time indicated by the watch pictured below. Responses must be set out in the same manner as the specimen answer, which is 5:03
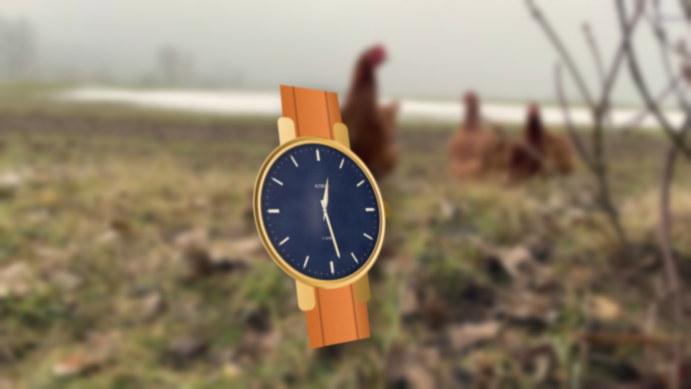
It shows 12:28
